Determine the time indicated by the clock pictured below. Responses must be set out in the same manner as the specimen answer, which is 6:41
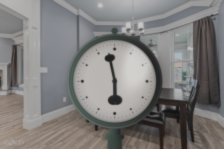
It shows 5:58
